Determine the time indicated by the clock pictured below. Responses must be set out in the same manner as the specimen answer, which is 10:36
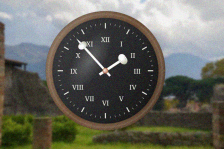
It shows 1:53
